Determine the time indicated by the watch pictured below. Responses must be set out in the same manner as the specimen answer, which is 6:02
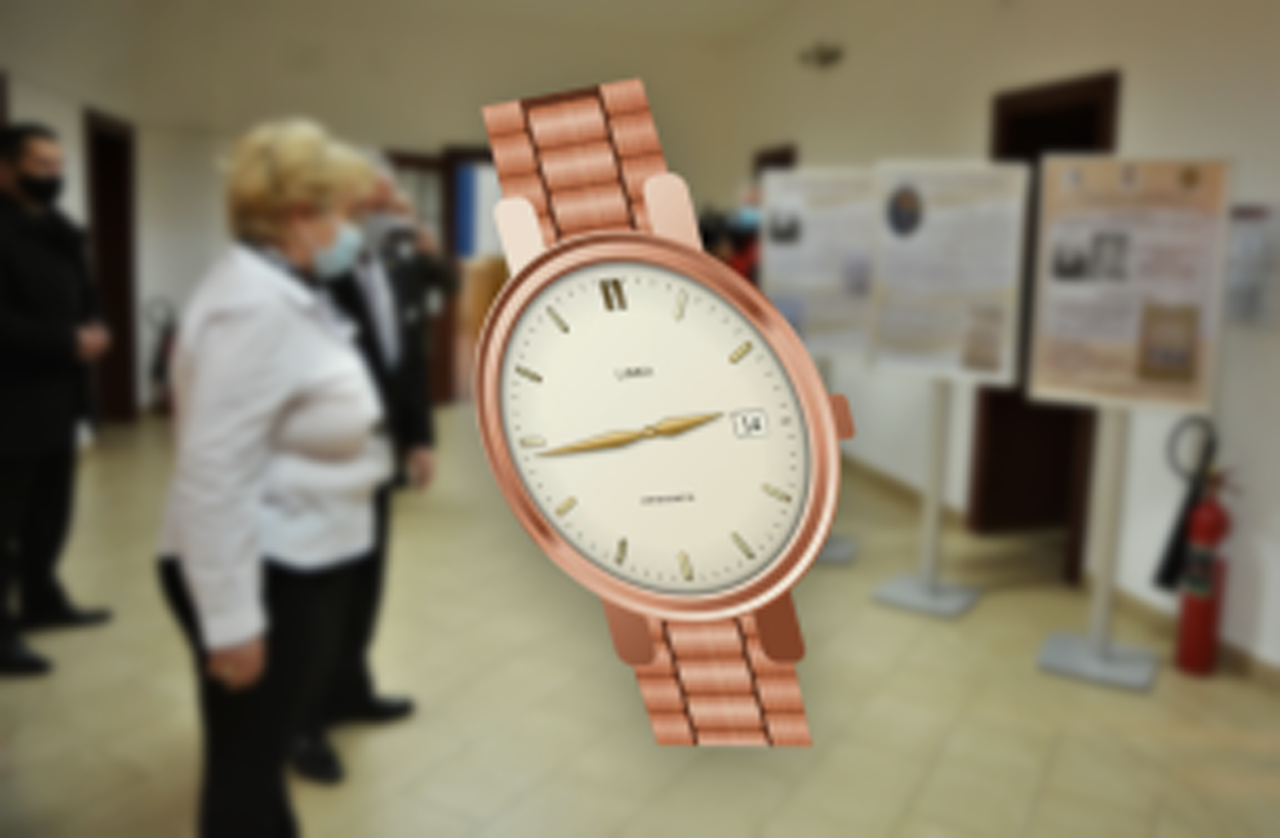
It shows 2:44
